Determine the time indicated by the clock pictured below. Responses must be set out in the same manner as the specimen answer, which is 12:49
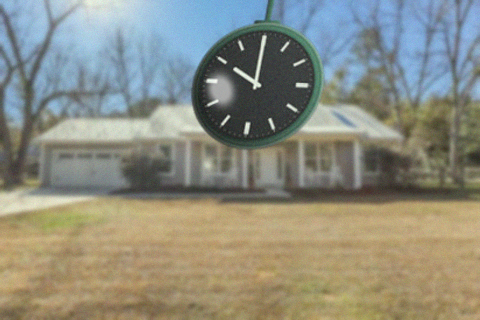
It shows 10:00
